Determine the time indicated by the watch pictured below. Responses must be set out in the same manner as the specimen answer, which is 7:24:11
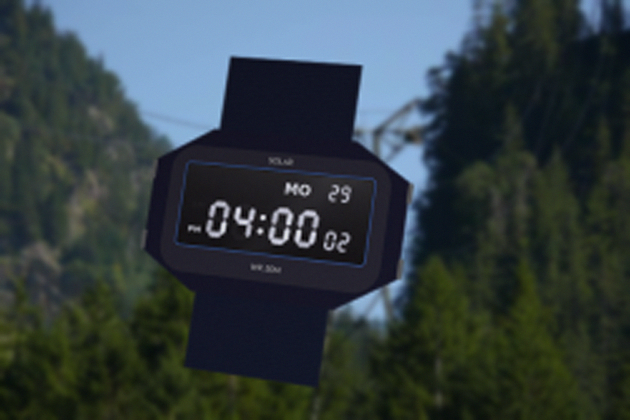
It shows 4:00:02
